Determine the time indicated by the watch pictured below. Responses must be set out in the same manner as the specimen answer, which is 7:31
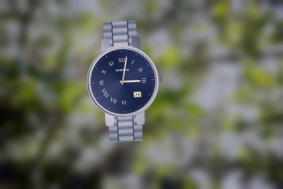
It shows 3:02
